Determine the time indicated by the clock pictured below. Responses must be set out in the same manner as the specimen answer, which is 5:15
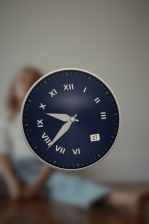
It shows 9:38
